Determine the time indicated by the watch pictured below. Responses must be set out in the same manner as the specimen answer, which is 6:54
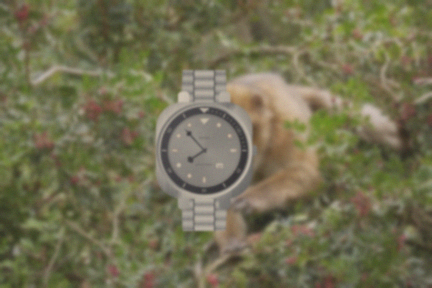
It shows 7:53
